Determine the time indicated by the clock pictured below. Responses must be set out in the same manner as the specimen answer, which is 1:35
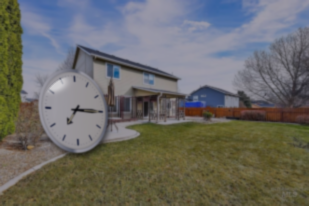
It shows 7:15
